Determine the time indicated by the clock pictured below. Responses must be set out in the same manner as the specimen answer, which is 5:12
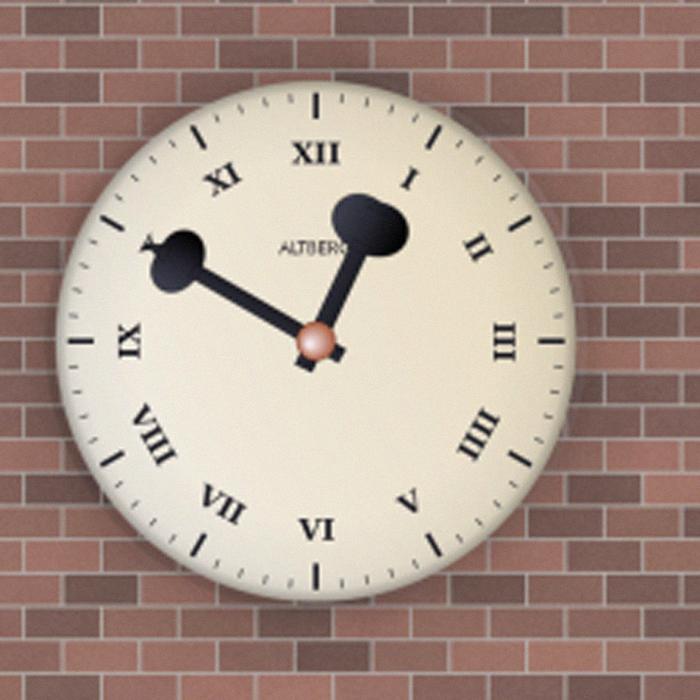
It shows 12:50
